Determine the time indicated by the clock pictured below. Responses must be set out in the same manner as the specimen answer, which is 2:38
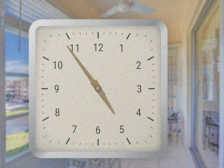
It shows 4:54
